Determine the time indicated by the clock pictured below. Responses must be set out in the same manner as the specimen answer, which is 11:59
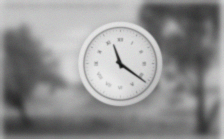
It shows 11:21
